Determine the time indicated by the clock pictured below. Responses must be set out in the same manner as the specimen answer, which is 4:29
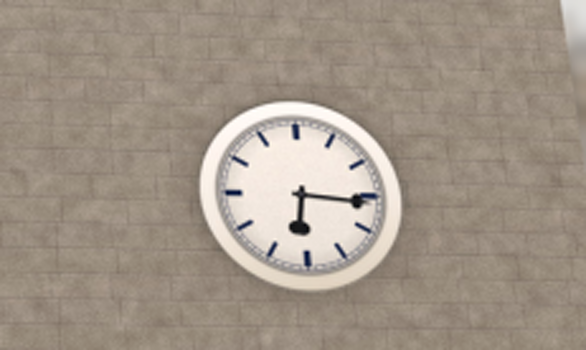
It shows 6:16
